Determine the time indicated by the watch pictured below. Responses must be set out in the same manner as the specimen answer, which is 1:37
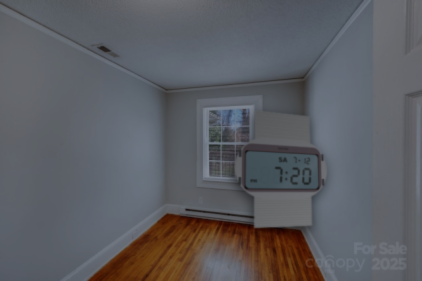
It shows 7:20
